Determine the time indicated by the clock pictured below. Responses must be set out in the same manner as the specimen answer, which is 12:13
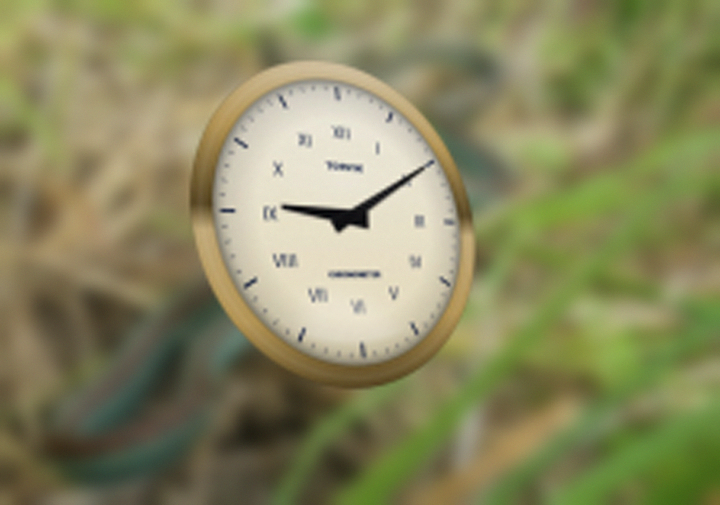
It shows 9:10
